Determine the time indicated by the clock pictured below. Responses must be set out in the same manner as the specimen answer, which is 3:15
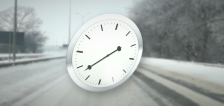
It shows 1:38
